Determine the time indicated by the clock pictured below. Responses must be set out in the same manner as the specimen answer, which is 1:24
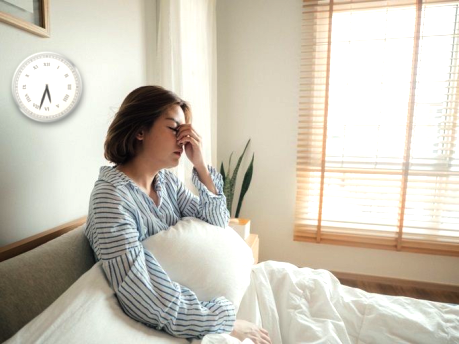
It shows 5:33
